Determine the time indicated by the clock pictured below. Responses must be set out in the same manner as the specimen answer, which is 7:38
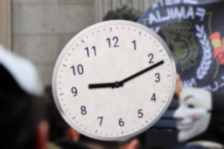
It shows 9:12
